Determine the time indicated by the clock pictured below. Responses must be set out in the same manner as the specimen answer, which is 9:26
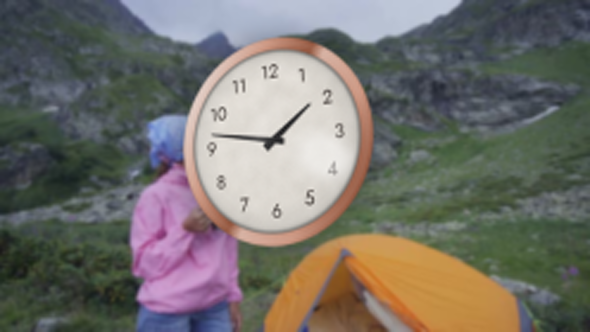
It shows 1:47
